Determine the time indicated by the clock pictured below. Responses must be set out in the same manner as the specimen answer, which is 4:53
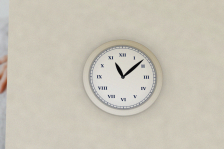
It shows 11:08
